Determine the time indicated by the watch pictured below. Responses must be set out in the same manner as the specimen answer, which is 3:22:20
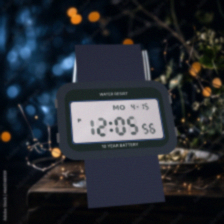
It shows 12:05:56
